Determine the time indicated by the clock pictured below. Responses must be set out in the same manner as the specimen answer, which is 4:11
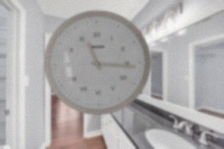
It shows 11:16
